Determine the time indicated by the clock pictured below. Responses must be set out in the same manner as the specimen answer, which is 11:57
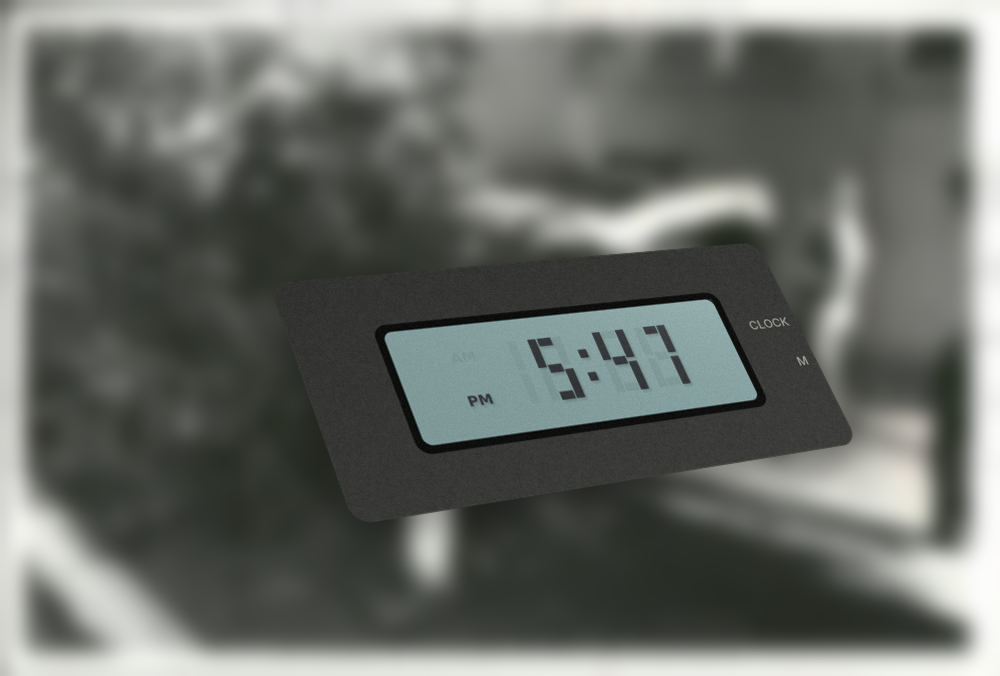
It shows 5:47
